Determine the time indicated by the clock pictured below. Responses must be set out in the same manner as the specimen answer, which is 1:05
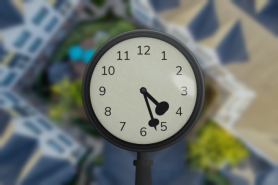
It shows 4:27
